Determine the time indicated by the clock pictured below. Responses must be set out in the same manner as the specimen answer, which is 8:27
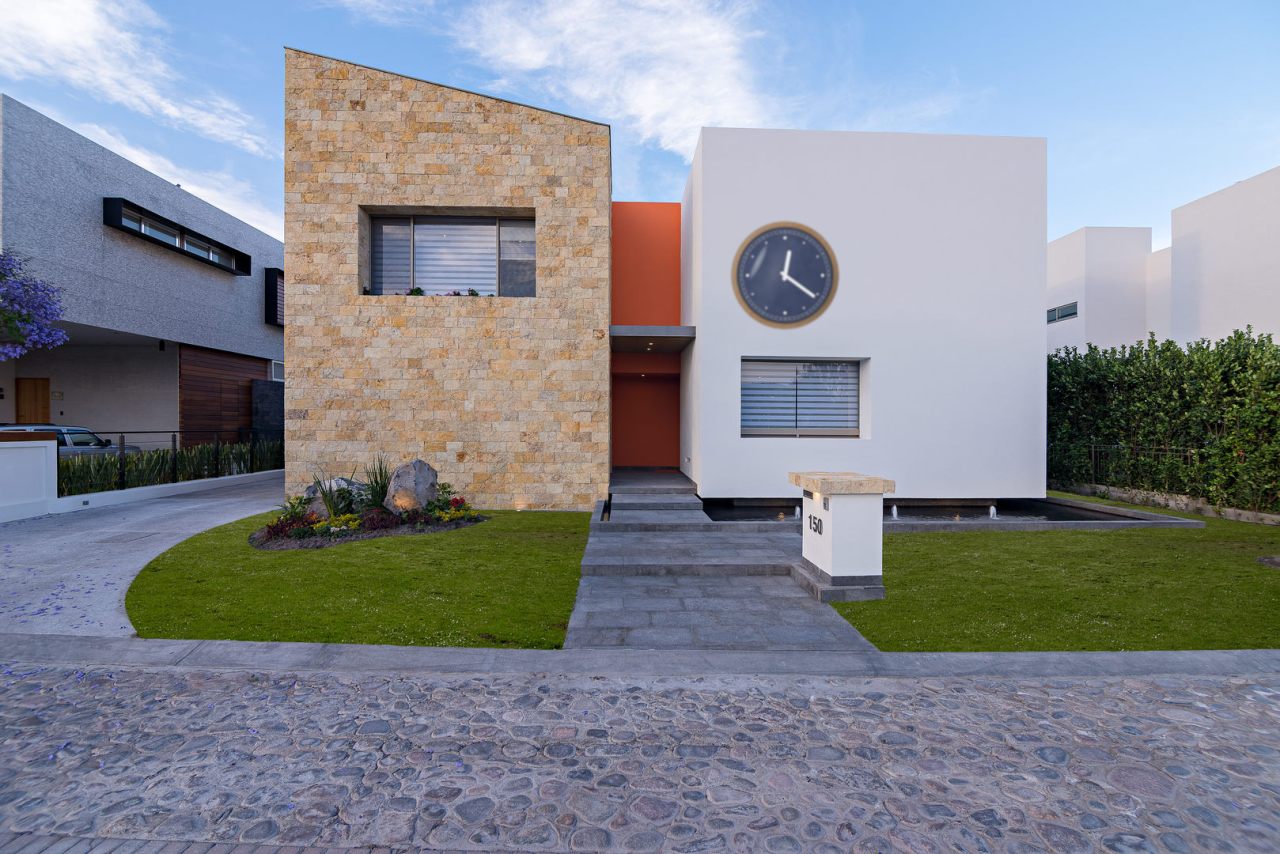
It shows 12:21
